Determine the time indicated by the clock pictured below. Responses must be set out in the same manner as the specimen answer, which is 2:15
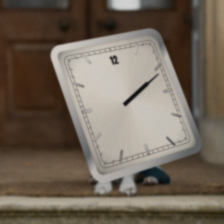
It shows 2:11
